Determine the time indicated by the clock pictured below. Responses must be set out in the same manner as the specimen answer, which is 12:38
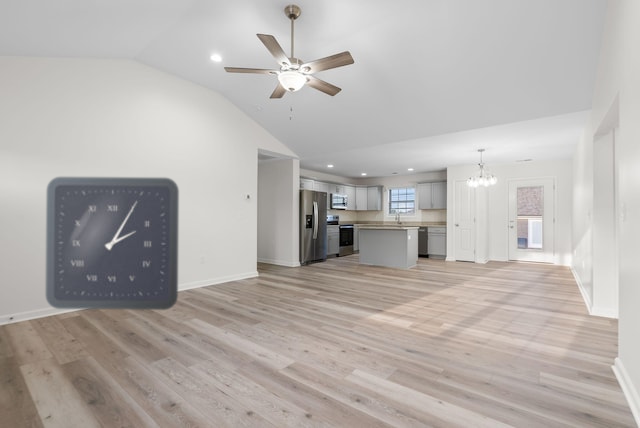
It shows 2:05
